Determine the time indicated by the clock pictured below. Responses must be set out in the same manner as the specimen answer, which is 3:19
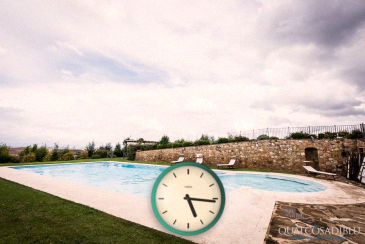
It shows 5:16
